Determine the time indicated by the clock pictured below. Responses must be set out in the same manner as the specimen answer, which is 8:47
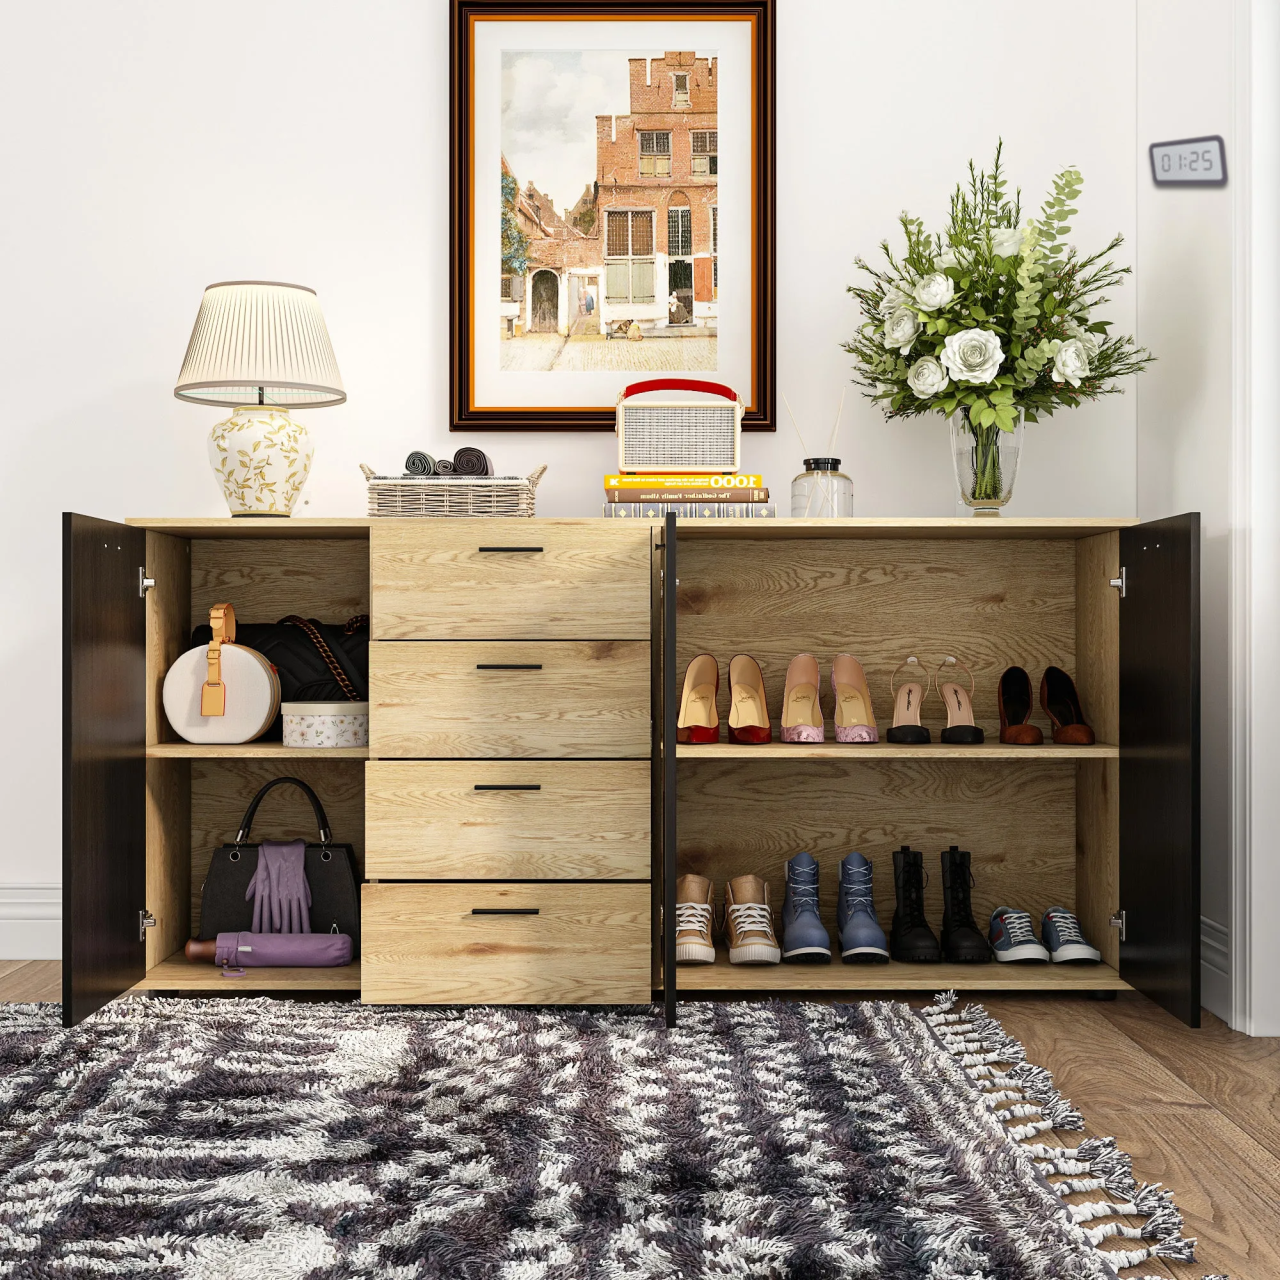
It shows 1:25
